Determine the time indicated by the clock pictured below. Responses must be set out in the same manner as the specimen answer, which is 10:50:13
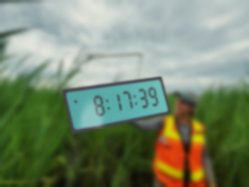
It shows 8:17:39
